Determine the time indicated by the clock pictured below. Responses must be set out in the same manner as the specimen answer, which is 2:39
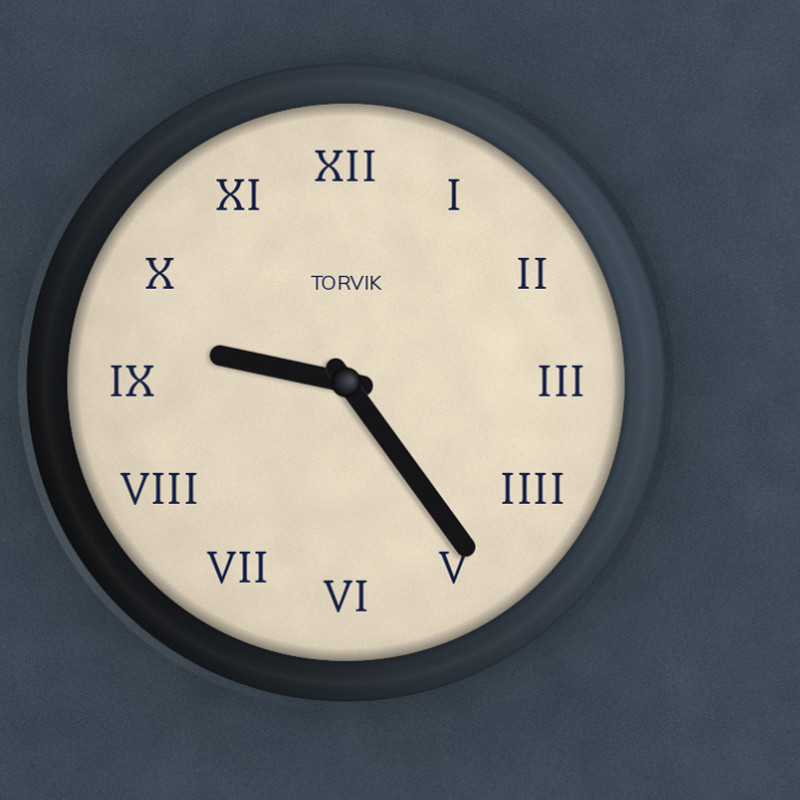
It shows 9:24
